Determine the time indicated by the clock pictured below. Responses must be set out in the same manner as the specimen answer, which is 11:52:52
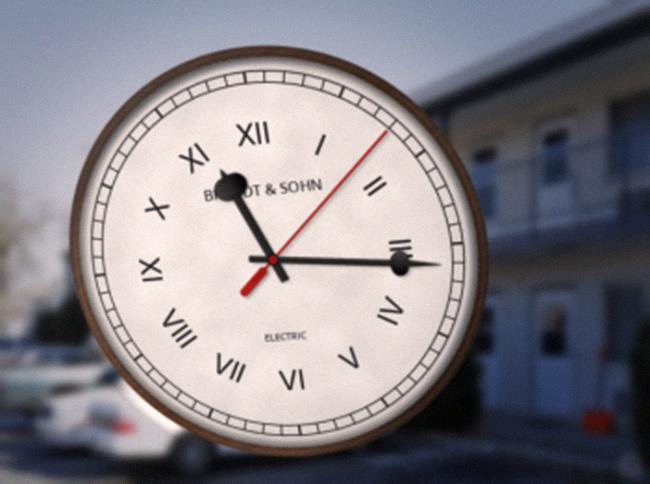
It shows 11:16:08
